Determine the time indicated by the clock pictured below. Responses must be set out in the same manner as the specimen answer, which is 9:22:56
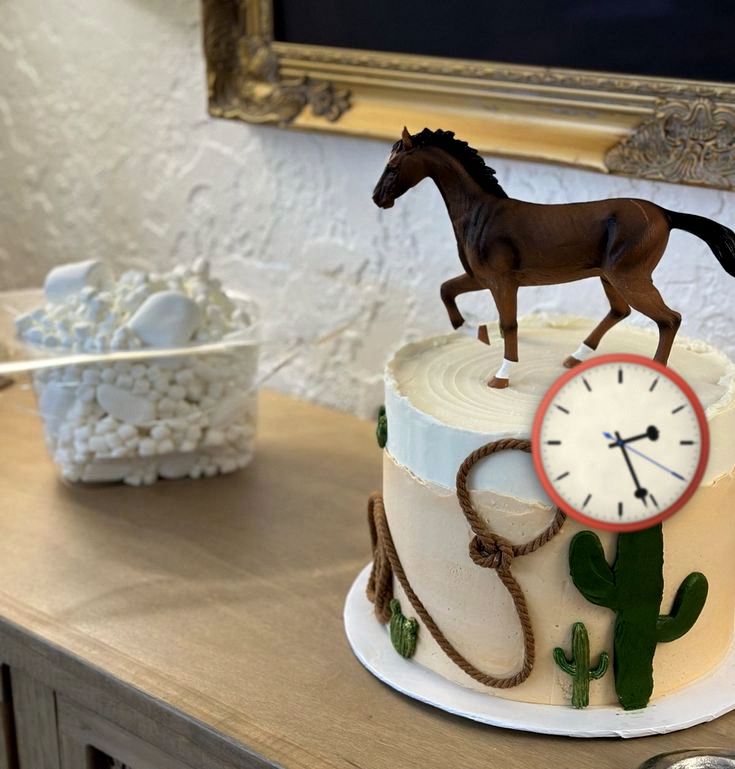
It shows 2:26:20
